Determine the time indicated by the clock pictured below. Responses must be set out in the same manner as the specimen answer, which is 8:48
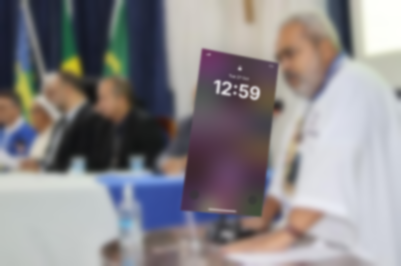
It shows 12:59
